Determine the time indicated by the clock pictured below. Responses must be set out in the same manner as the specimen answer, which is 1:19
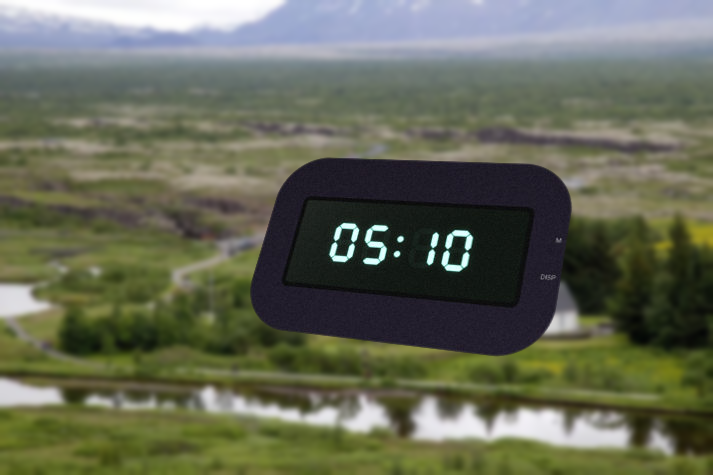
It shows 5:10
